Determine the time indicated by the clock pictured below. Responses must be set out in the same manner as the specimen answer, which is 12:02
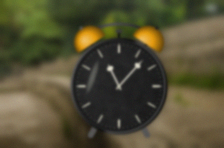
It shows 11:07
